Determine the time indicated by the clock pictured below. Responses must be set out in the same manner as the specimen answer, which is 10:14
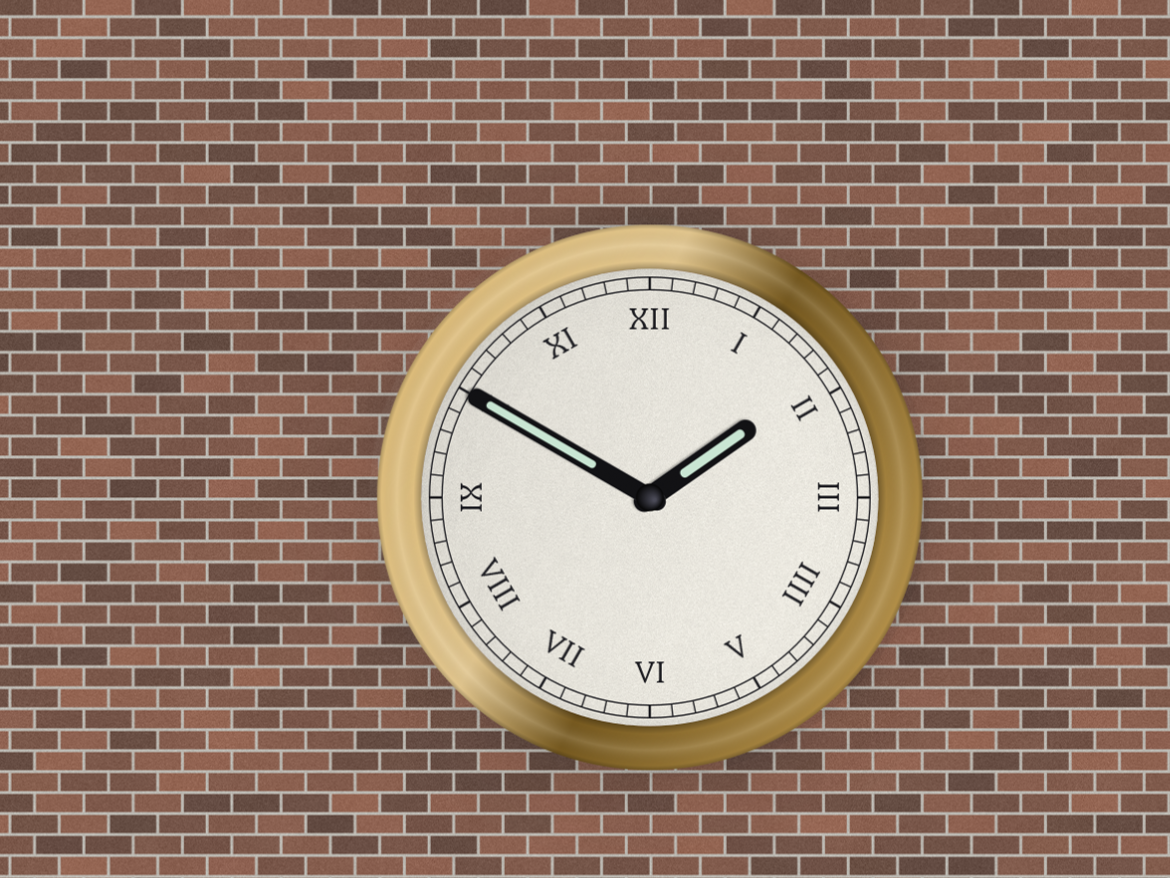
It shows 1:50
